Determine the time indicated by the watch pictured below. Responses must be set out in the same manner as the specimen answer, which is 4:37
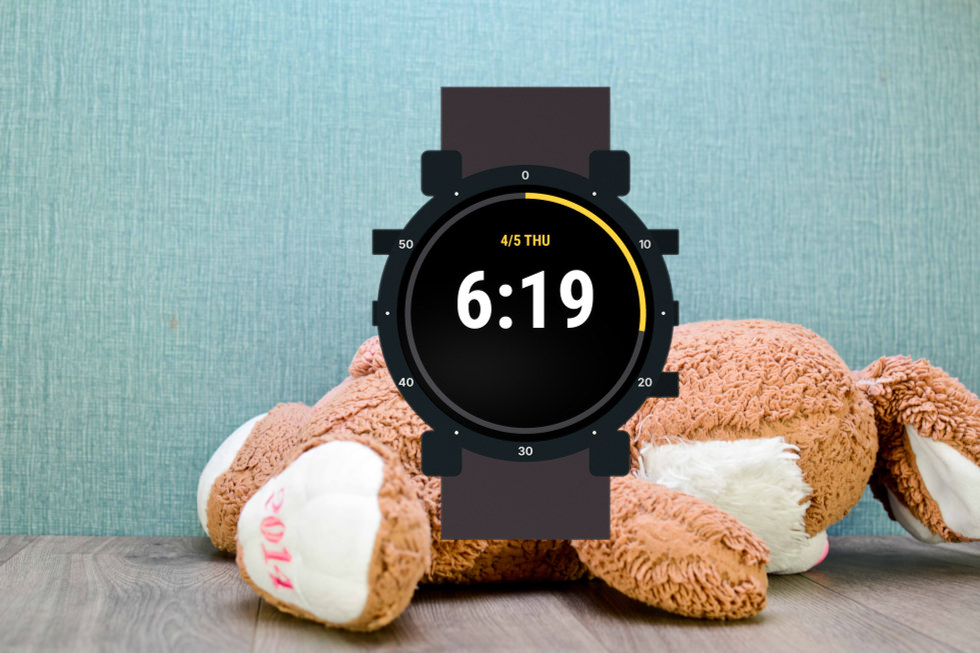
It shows 6:19
